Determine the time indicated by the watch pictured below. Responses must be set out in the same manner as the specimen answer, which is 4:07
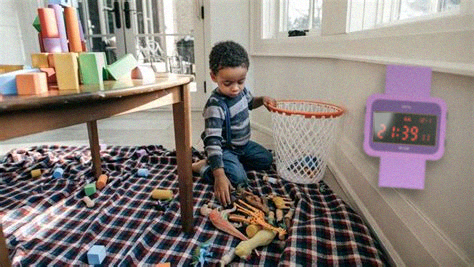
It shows 21:39
